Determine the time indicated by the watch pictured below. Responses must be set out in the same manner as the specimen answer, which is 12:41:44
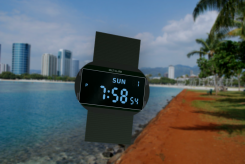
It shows 7:58:54
